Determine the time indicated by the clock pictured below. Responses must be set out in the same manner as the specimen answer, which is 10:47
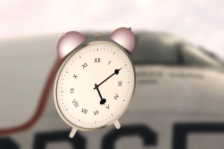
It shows 5:10
